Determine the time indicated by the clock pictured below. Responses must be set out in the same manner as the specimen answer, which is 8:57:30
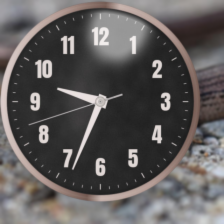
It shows 9:33:42
